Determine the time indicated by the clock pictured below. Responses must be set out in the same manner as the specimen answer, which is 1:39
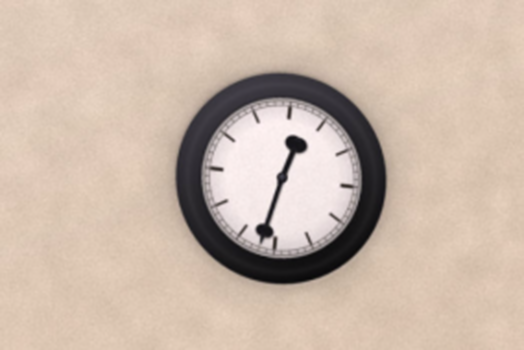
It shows 12:32
